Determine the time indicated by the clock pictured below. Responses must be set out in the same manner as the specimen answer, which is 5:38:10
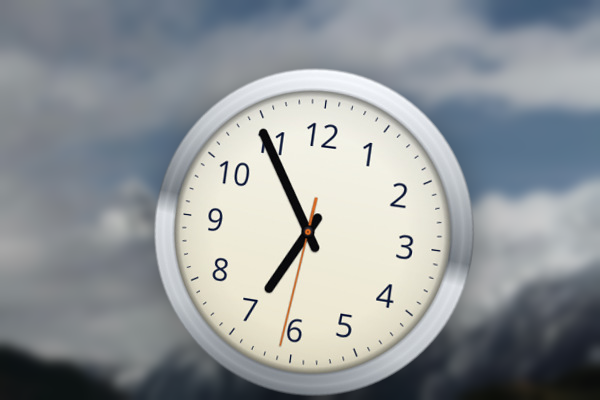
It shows 6:54:31
